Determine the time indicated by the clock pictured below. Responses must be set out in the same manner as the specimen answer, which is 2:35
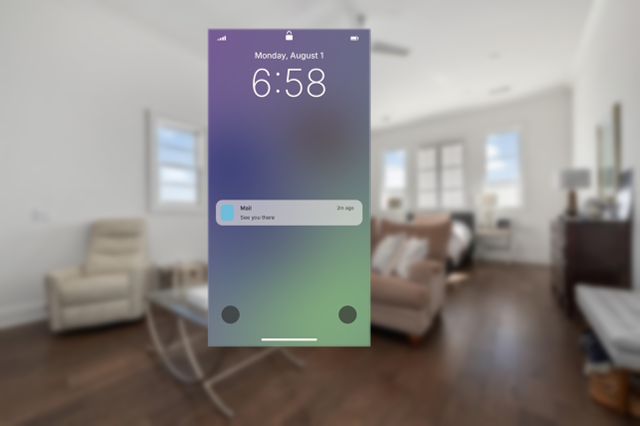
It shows 6:58
